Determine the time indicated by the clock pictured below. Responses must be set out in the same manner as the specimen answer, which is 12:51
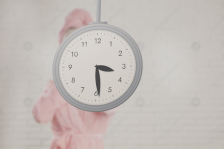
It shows 3:29
